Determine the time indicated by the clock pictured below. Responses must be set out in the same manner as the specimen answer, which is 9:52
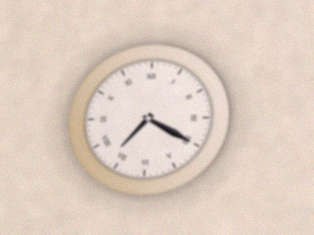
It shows 7:20
